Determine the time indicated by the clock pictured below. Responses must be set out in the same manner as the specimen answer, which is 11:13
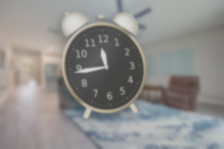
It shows 11:44
